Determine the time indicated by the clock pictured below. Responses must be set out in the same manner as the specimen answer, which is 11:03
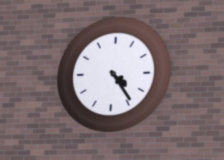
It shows 4:24
